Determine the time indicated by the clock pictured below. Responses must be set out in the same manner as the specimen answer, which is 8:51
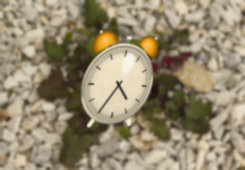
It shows 4:35
